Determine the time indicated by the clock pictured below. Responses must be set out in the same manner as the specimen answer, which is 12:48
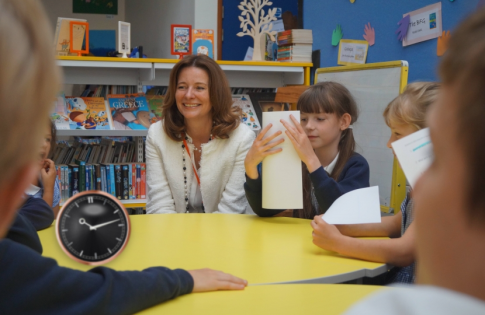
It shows 10:13
